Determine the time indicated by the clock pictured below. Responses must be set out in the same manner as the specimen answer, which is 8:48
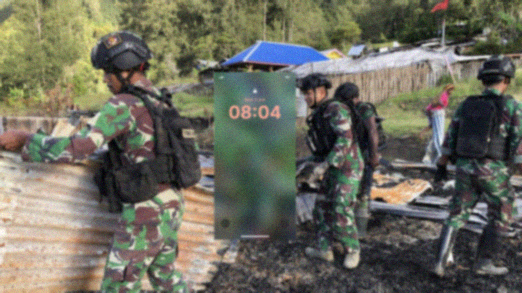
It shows 8:04
